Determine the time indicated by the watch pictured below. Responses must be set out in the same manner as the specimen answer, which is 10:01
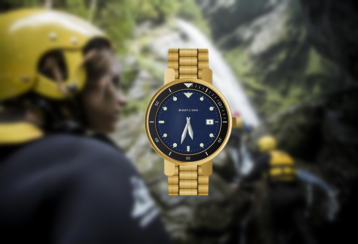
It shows 5:33
